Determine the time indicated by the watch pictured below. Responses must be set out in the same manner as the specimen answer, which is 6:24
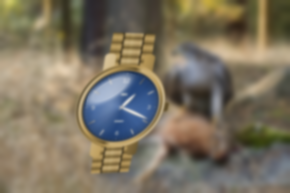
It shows 1:19
